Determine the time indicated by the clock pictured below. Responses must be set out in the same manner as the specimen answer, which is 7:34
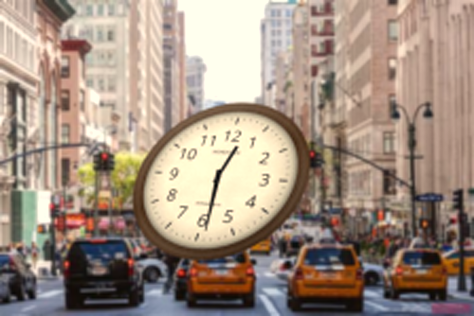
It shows 12:29
